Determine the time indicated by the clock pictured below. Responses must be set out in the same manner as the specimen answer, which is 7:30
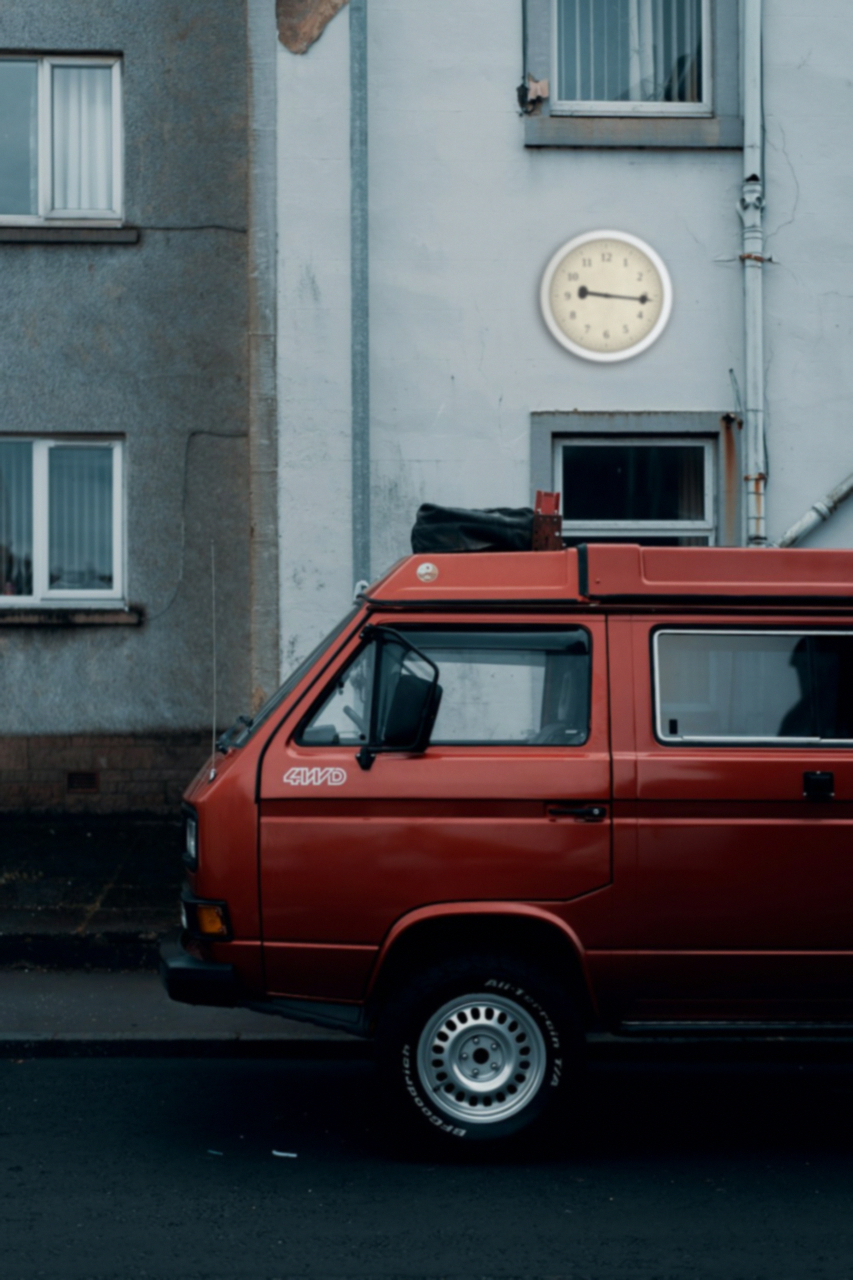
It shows 9:16
